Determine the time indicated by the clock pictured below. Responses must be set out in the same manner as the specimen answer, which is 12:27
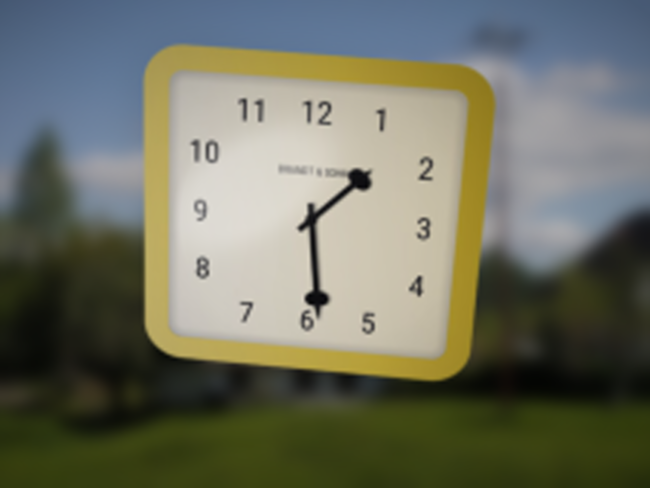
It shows 1:29
